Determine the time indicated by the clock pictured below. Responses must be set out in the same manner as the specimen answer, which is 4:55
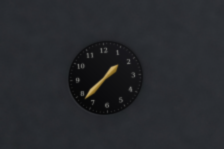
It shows 1:38
